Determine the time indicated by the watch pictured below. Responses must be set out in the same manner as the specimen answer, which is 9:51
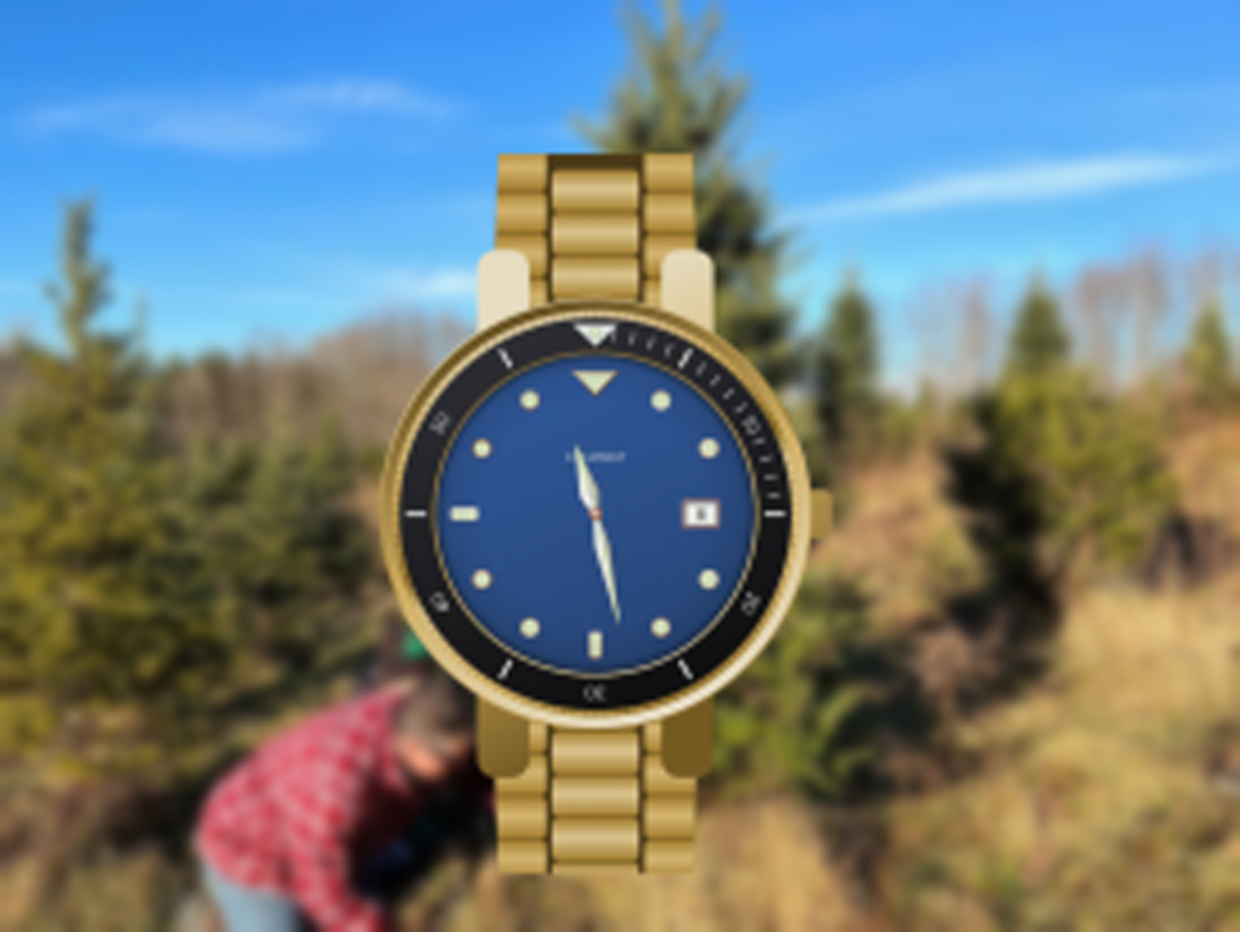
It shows 11:28
